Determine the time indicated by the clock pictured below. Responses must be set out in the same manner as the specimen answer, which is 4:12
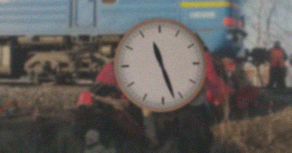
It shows 11:27
